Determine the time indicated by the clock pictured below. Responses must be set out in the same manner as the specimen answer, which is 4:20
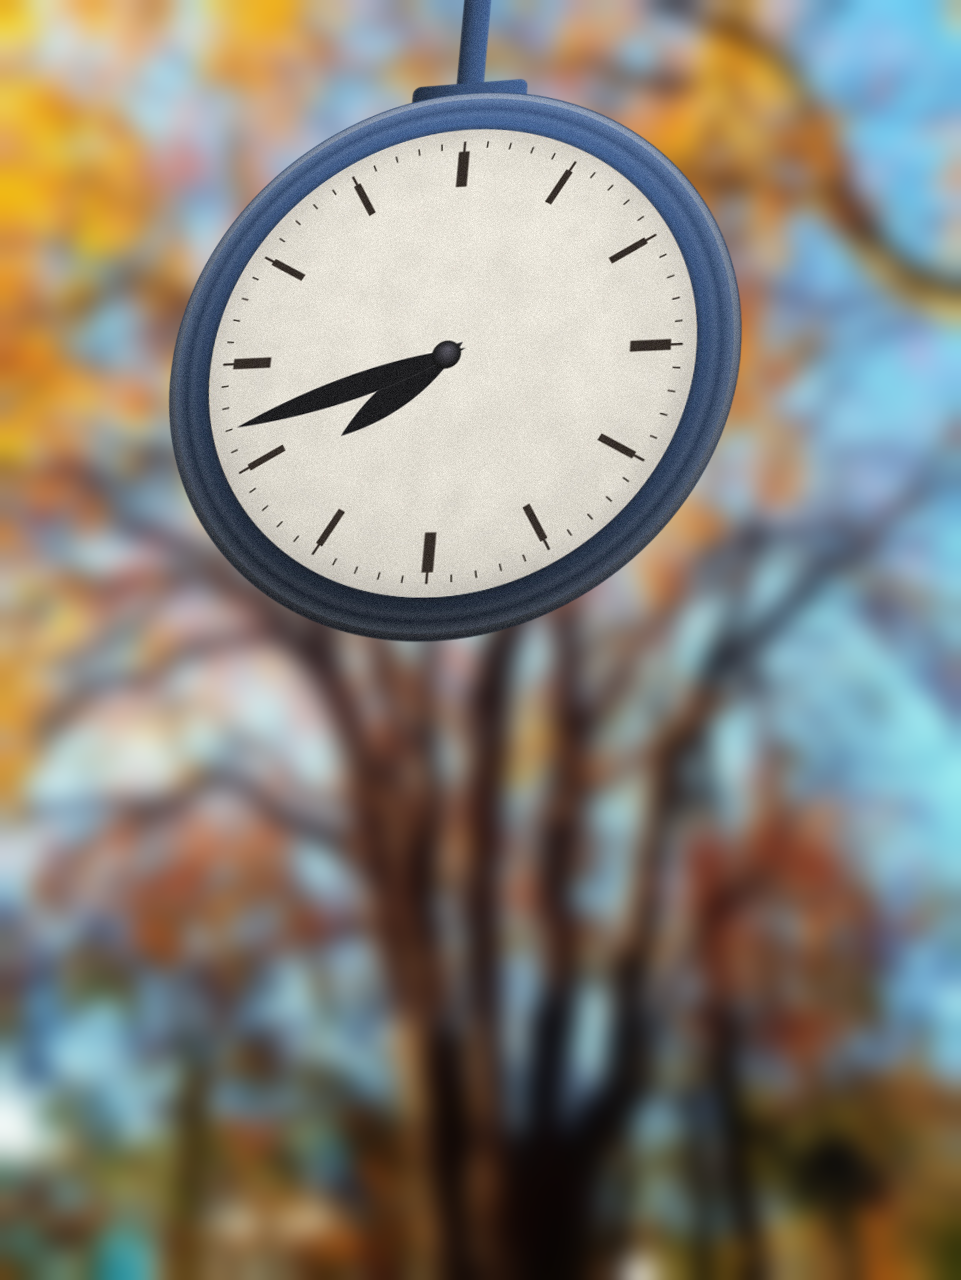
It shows 7:42
